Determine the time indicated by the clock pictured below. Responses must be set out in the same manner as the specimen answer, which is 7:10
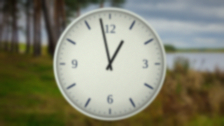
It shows 12:58
